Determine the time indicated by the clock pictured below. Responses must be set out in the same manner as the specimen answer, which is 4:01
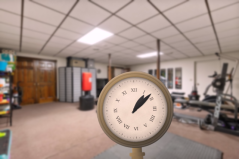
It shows 1:08
